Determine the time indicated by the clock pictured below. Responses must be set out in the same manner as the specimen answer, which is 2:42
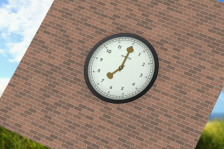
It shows 7:00
